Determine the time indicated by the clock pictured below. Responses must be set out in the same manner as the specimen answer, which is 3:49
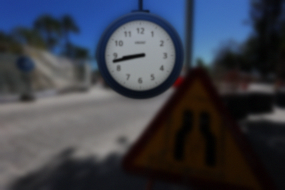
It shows 8:43
